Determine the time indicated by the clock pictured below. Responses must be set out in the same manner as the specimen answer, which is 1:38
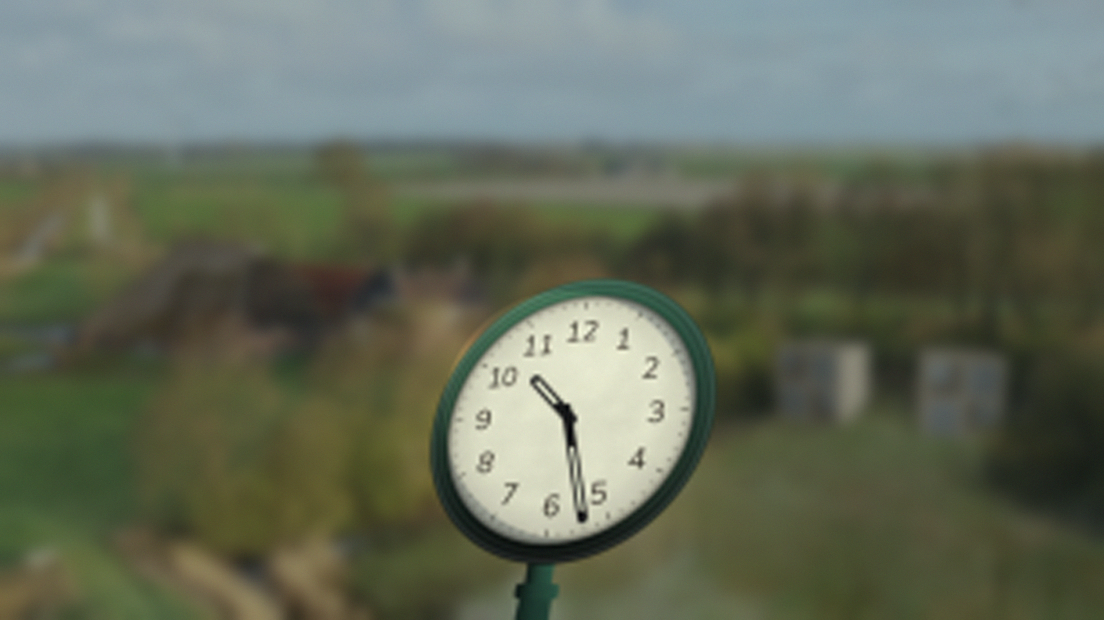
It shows 10:27
